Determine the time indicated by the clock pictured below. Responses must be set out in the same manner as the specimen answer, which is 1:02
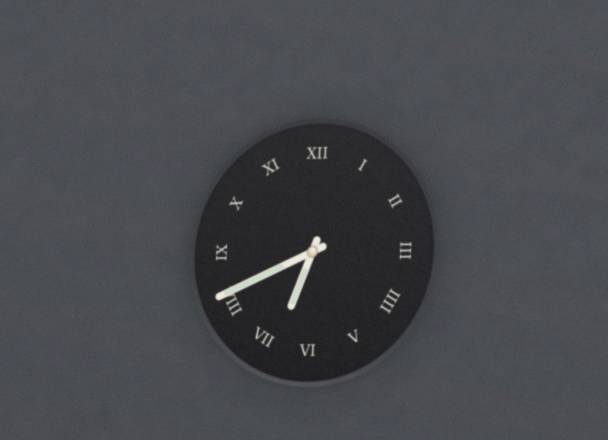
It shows 6:41
